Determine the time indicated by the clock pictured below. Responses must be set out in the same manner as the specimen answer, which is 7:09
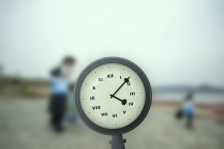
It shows 4:08
